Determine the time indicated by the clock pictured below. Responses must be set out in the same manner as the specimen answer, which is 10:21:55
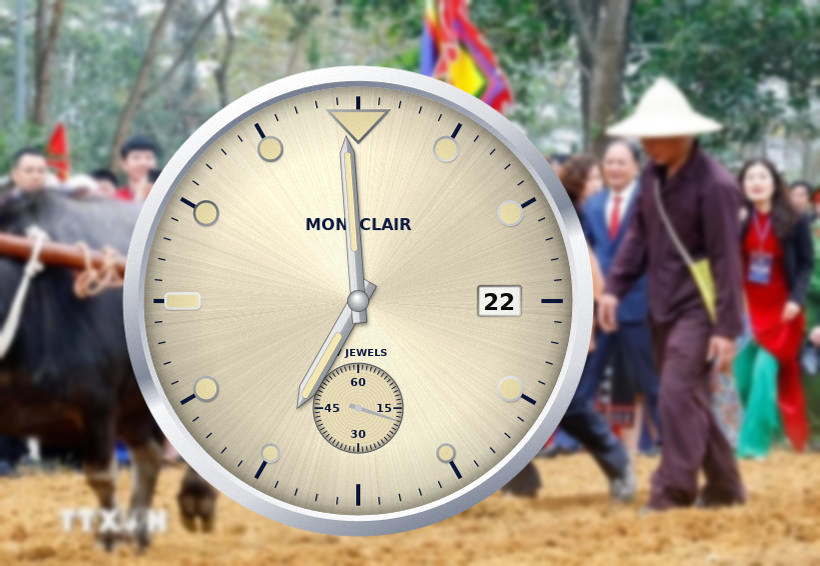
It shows 6:59:18
